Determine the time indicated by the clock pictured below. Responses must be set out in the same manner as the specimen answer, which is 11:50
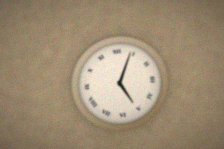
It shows 5:04
